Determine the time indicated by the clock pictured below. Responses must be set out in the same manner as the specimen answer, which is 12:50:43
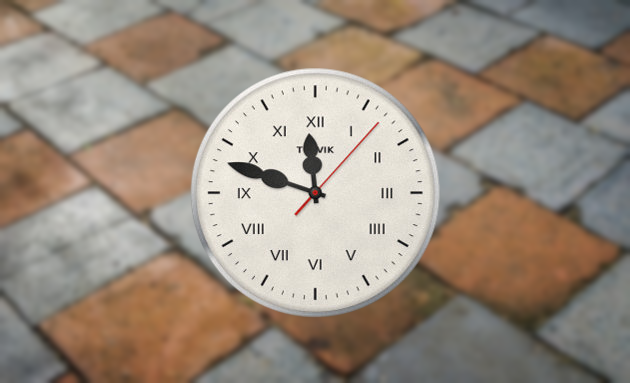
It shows 11:48:07
